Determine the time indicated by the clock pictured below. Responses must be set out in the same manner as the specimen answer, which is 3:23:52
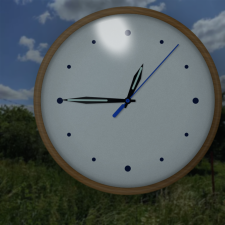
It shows 12:45:07
